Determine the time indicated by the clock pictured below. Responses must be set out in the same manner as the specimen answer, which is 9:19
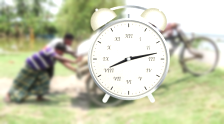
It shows 8:13
